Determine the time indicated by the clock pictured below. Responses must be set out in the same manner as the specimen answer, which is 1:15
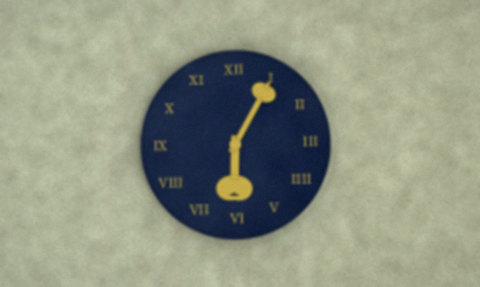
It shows 6:05
